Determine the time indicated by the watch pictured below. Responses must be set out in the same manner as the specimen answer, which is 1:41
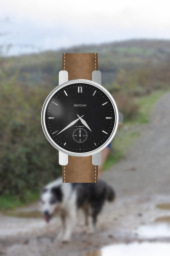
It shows 4:39
